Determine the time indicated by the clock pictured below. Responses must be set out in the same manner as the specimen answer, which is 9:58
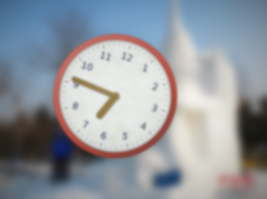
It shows 6:46
